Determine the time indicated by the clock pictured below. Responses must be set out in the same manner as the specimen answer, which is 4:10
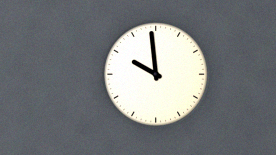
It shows 9:59
